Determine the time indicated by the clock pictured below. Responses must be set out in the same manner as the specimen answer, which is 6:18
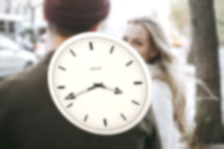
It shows 3:42
